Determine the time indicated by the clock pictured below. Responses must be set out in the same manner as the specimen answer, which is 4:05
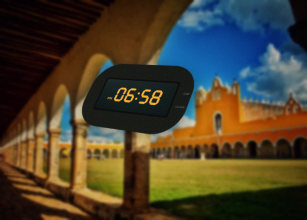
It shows 6:58
